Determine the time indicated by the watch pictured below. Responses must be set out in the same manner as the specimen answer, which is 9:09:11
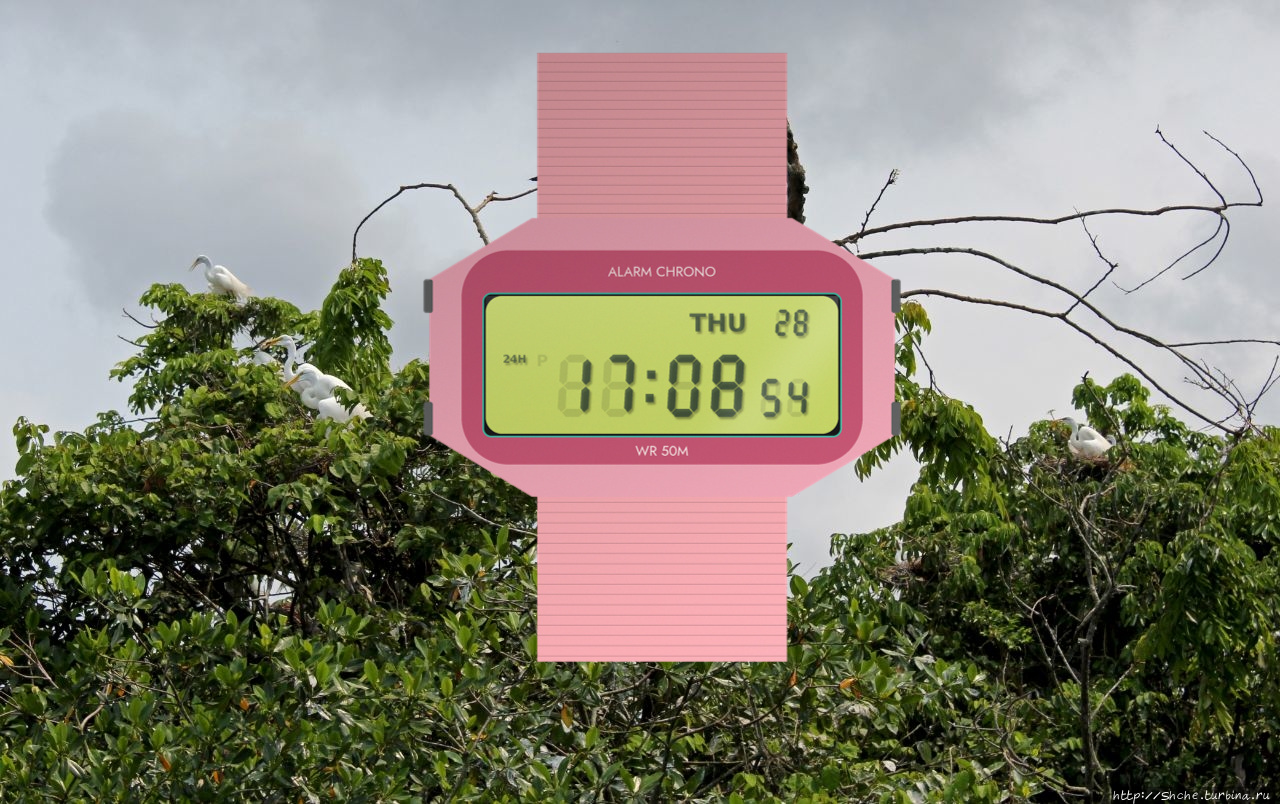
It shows 17:08:54
